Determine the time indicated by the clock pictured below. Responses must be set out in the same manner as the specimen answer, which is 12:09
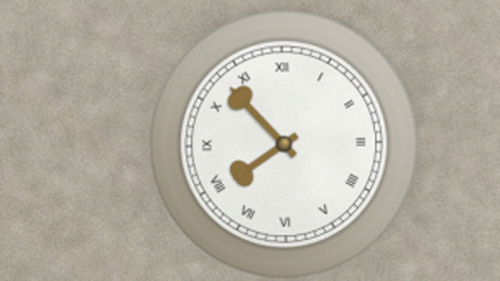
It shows 7:53
